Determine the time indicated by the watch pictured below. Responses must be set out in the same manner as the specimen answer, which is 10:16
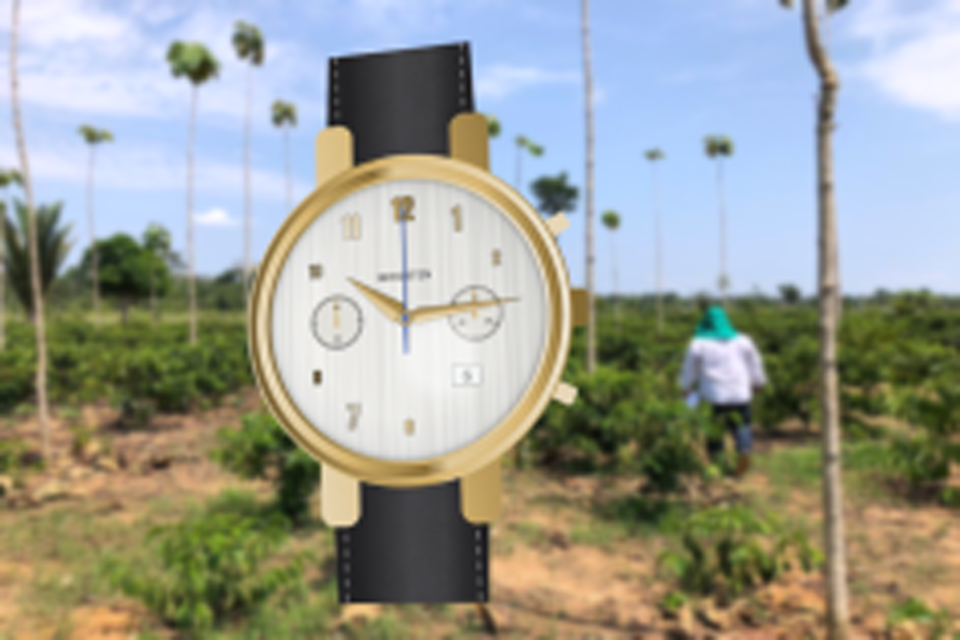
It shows 10:14
